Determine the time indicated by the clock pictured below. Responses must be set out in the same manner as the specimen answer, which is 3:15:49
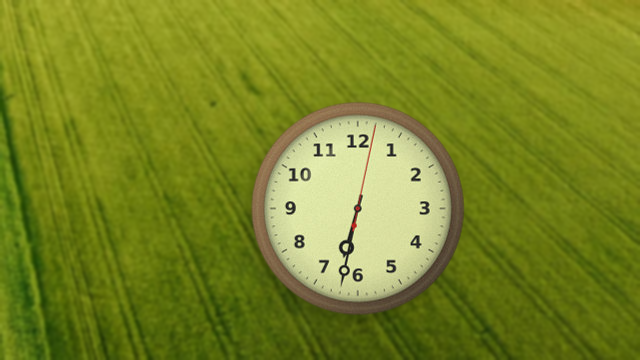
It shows 6:32:02
